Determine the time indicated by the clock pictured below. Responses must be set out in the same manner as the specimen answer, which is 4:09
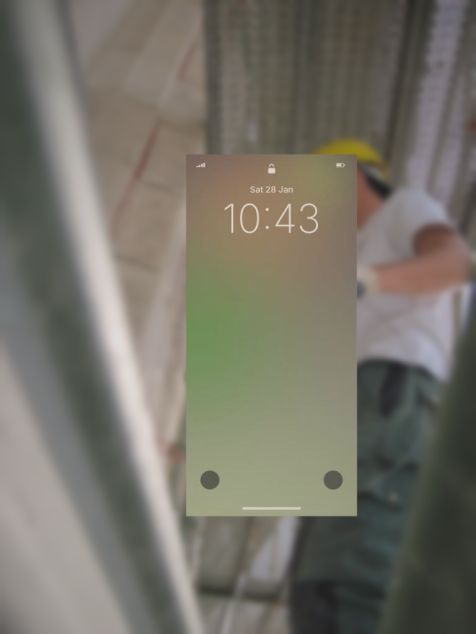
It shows 10:43
